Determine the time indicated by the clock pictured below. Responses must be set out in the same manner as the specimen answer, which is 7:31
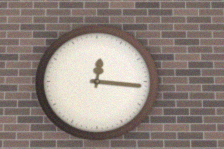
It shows 12:16
